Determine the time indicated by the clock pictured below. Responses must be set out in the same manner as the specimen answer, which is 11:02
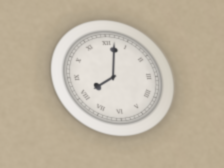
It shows 8:02
